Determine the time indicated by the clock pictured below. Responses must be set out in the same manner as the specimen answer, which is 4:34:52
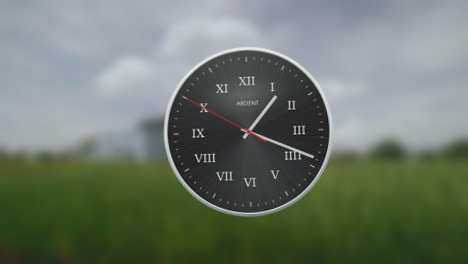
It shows 1:18:50
